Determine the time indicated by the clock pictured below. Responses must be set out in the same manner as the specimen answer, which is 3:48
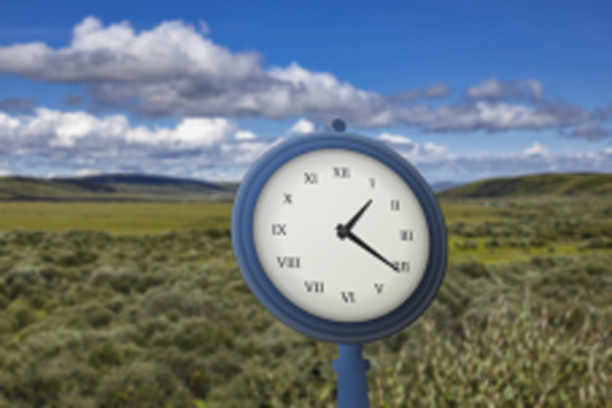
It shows 1:21
